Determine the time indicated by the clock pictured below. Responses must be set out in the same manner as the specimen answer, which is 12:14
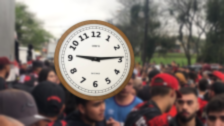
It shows 9:14
